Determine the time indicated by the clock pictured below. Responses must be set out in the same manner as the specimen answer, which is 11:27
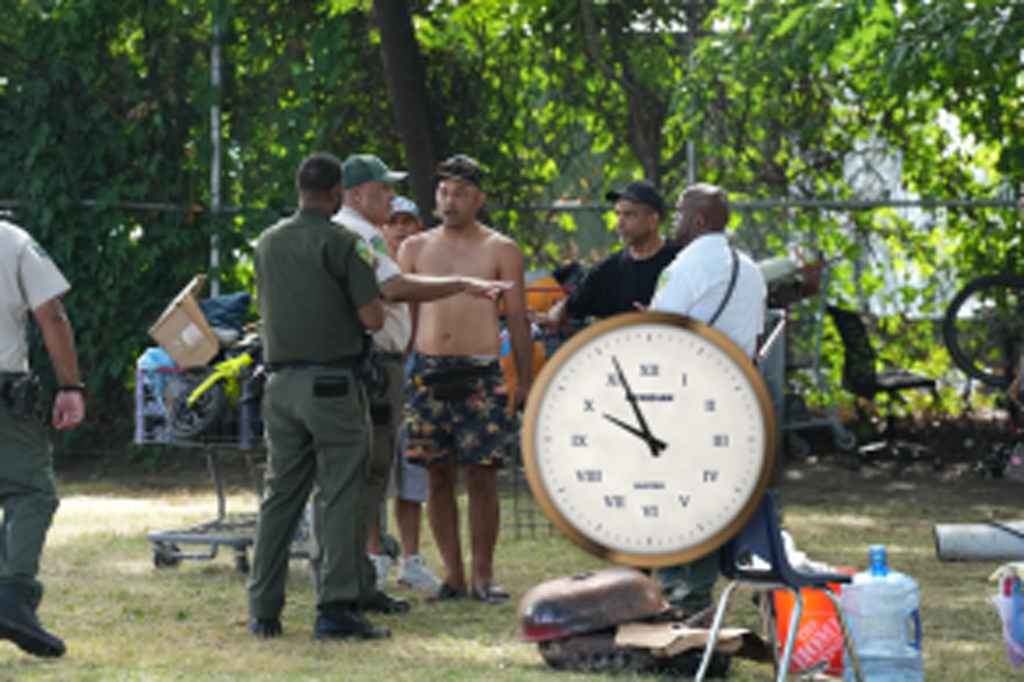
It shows 9:56
